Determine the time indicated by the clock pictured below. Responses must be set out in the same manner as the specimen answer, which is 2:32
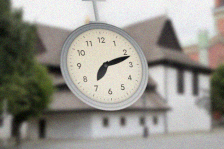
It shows 7:12
